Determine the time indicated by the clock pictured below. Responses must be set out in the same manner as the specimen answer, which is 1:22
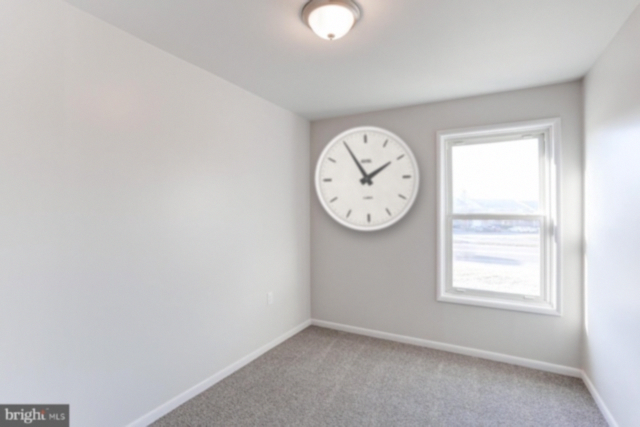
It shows 1:55
